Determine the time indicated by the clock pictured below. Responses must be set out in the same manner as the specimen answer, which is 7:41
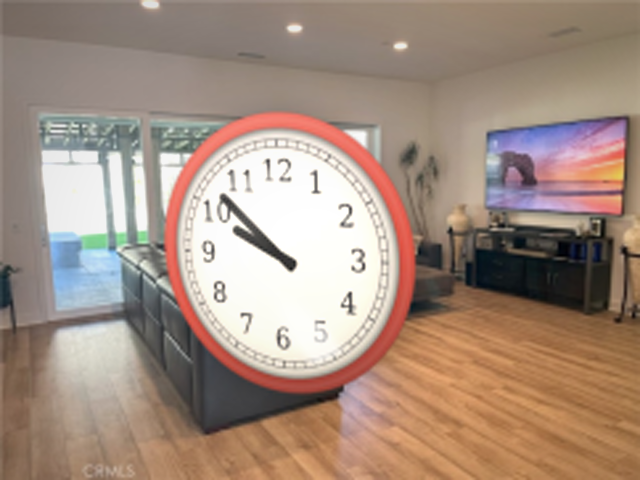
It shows 9:52
